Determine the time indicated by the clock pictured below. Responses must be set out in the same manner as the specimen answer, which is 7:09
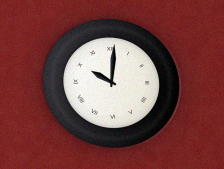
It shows 10:01
